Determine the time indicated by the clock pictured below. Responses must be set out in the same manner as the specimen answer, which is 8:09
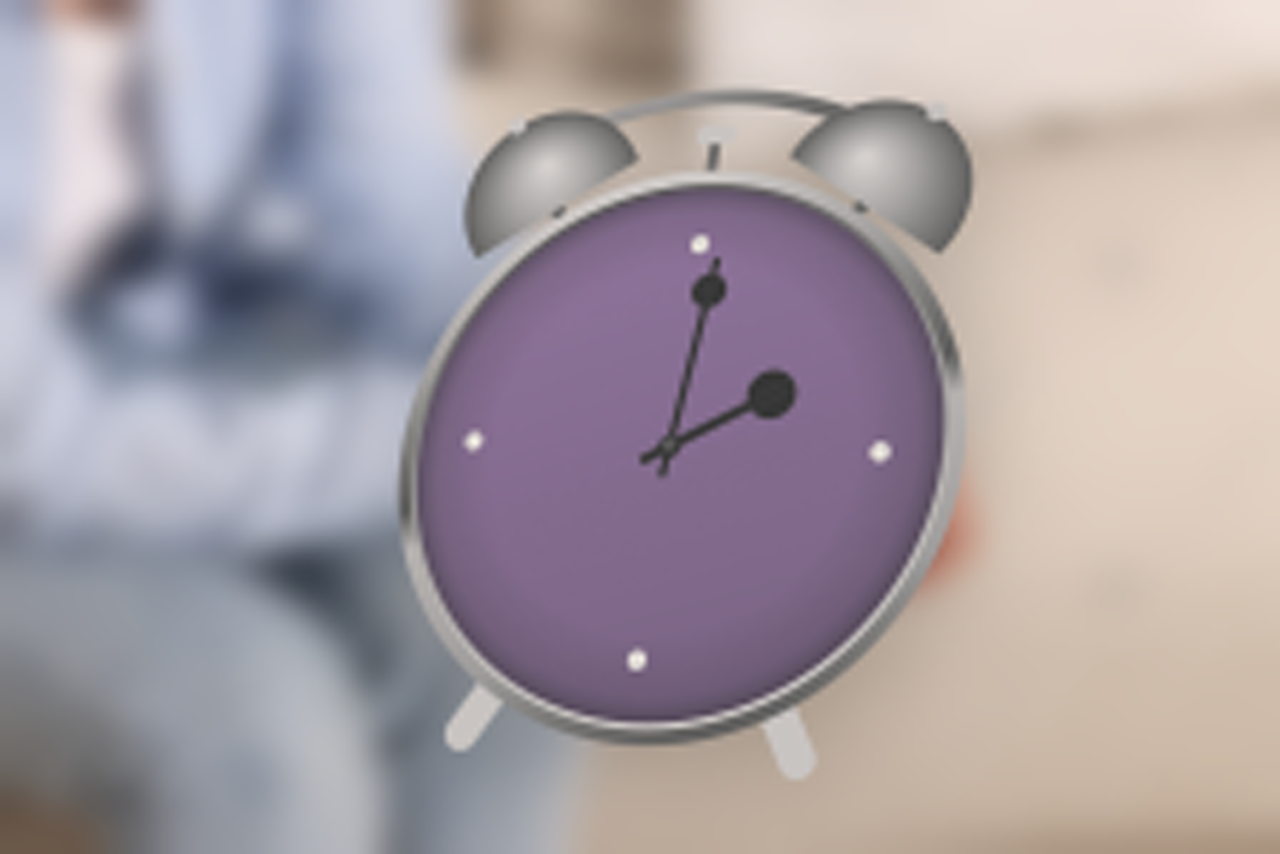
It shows 2:01
